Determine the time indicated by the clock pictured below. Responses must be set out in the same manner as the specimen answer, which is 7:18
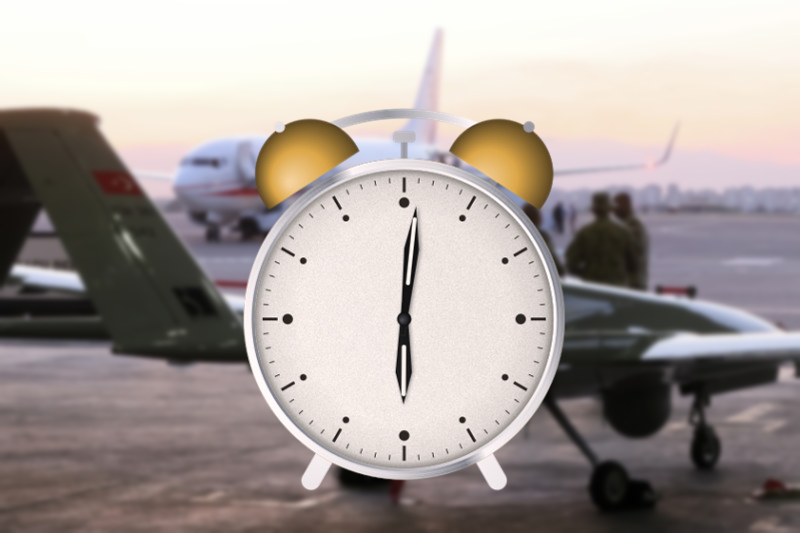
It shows 6:01
